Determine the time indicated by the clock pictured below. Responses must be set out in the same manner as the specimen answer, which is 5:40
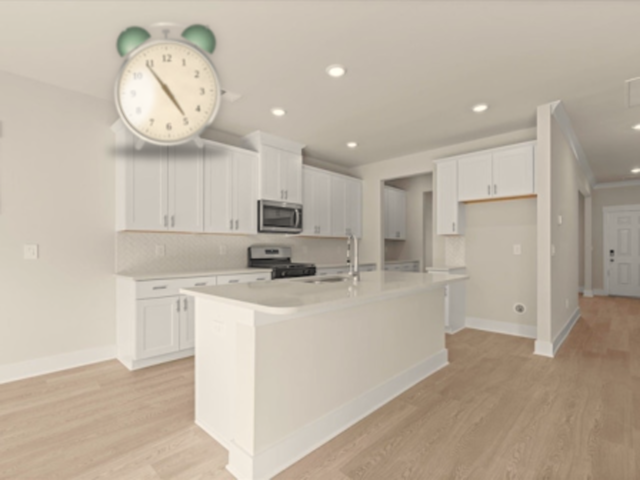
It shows 4:54
